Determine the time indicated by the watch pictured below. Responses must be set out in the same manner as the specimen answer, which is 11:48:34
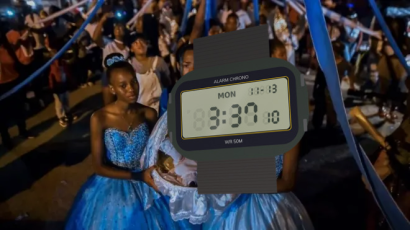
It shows 3:37:10
